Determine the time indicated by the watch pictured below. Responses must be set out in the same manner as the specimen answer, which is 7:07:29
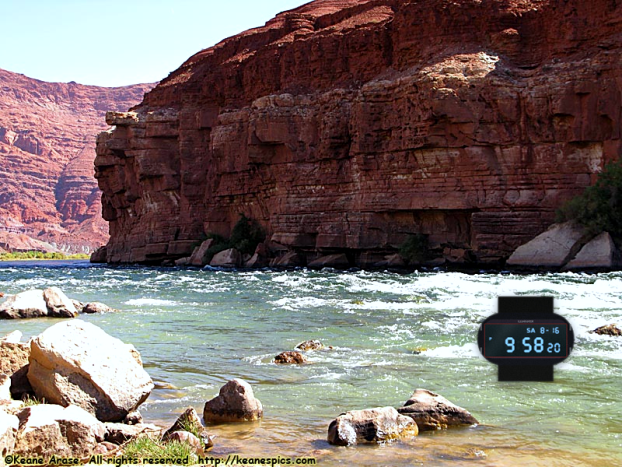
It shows 9:58:20
